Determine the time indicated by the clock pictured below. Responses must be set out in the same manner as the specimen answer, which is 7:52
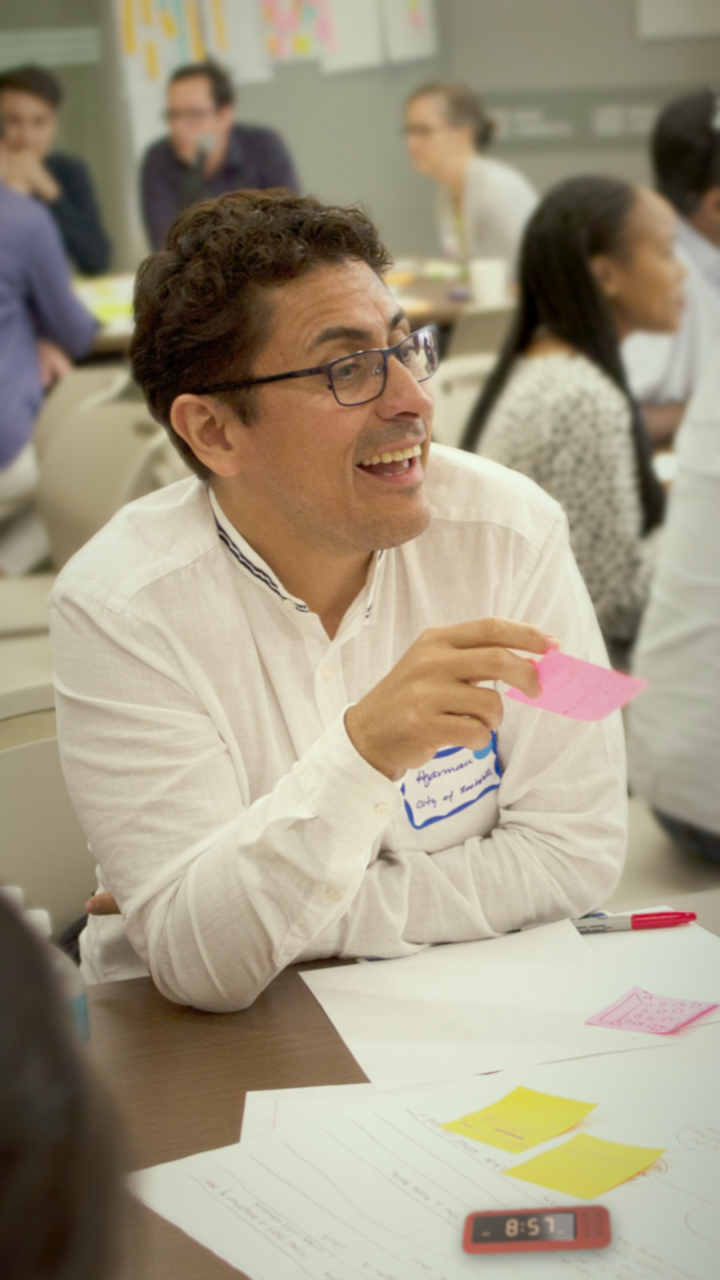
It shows 8:57
